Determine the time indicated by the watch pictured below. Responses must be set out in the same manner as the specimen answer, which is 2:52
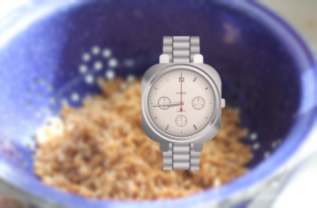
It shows 8:44
